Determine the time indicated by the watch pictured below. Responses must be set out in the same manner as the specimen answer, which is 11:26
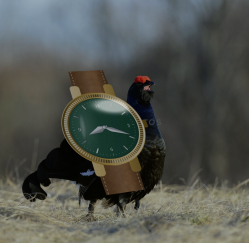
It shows 8:19
